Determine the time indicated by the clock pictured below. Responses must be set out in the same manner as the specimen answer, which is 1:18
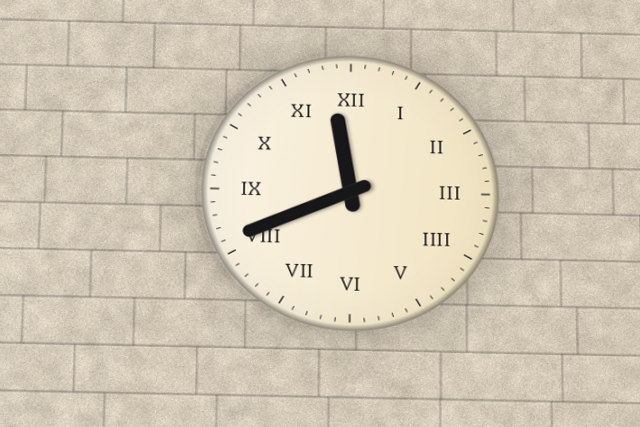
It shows 11:41
